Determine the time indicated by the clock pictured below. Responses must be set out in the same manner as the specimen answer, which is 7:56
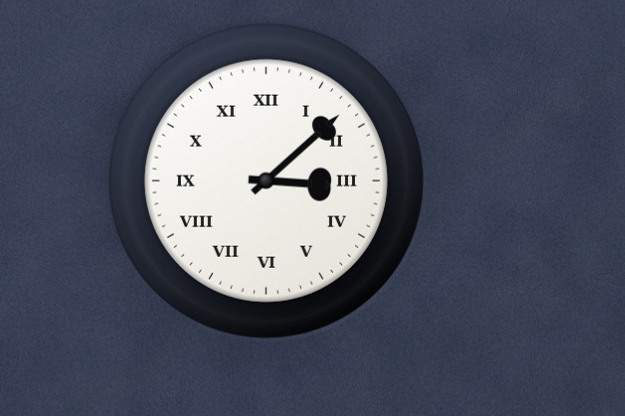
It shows 3:08
